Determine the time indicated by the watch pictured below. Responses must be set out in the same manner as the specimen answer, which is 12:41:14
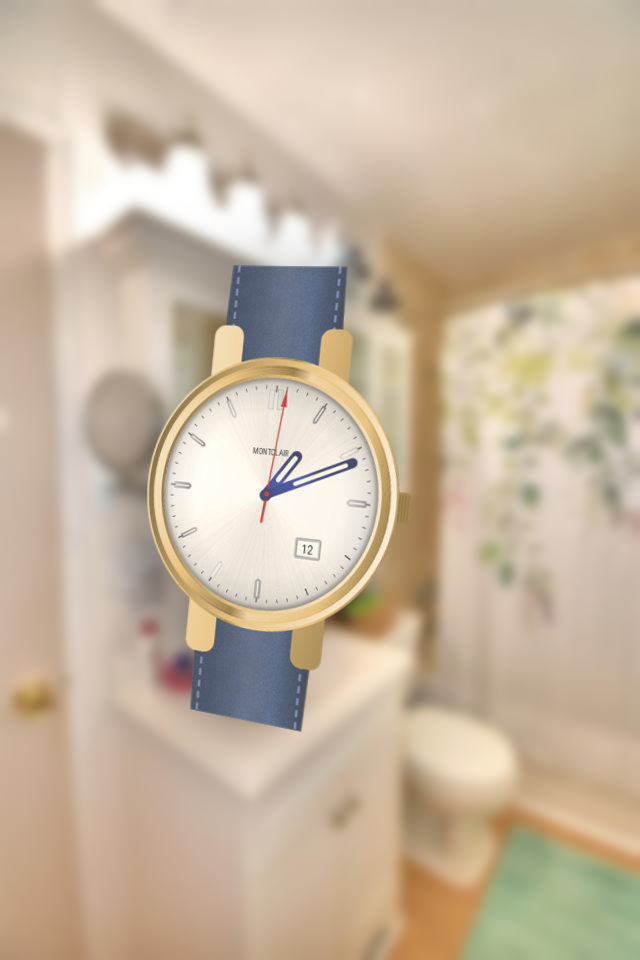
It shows 1:11:01
